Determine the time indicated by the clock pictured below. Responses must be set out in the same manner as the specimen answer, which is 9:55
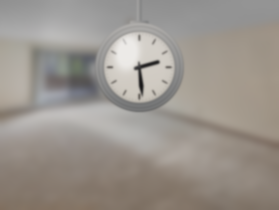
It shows 2:29
